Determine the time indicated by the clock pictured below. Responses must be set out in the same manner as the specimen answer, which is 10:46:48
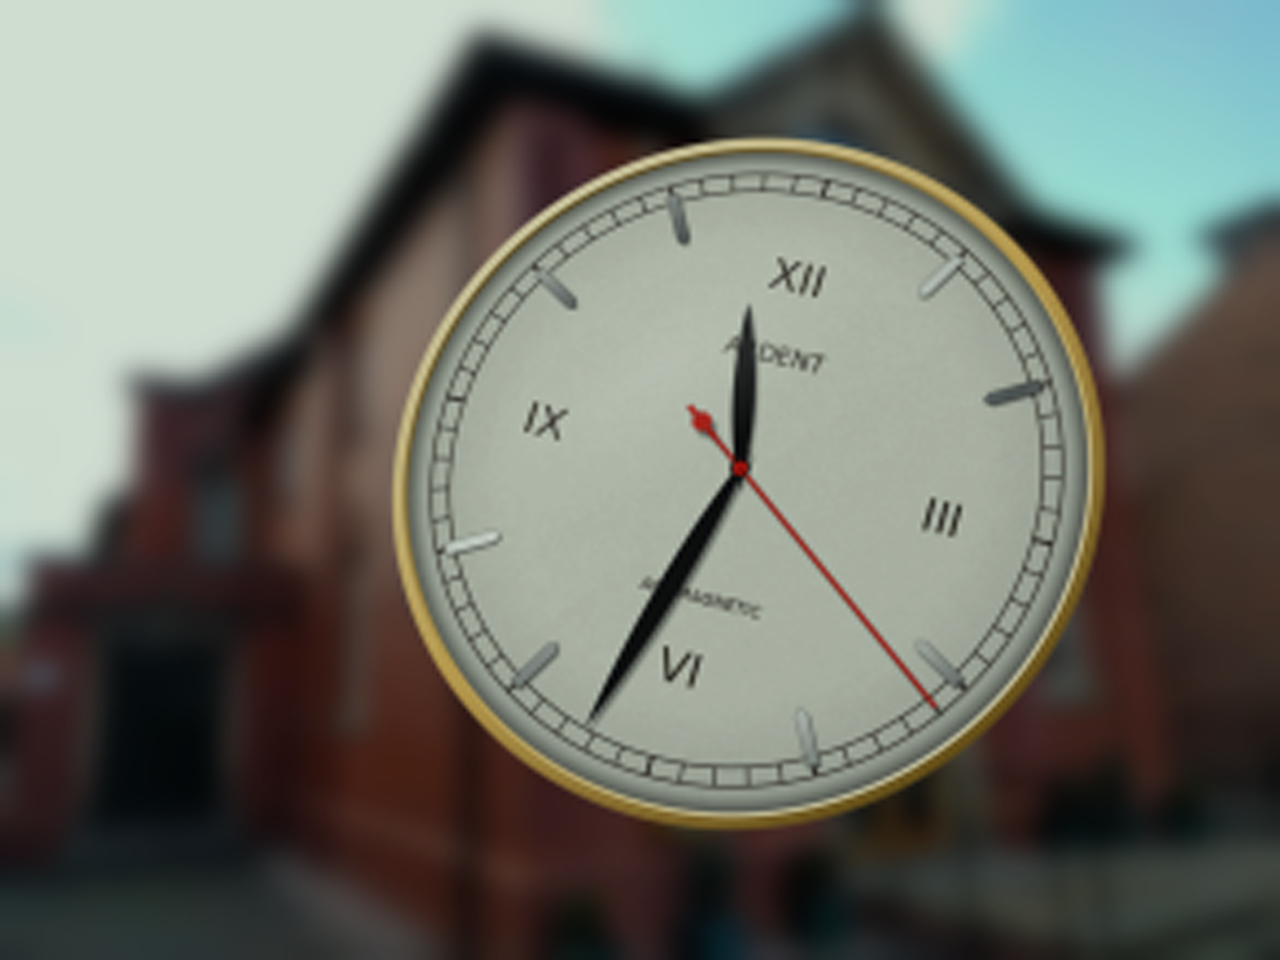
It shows 11:32:21
